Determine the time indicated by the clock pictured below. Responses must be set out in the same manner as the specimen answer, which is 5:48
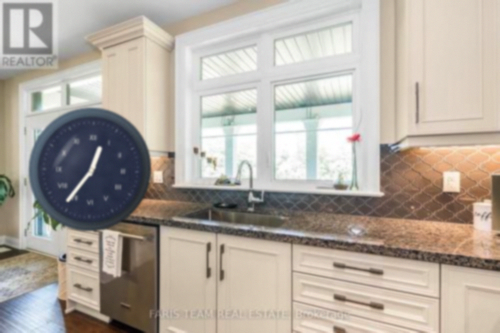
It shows 12:36
